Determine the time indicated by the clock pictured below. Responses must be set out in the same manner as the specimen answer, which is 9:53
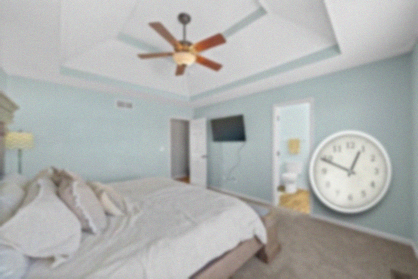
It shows 12:49
